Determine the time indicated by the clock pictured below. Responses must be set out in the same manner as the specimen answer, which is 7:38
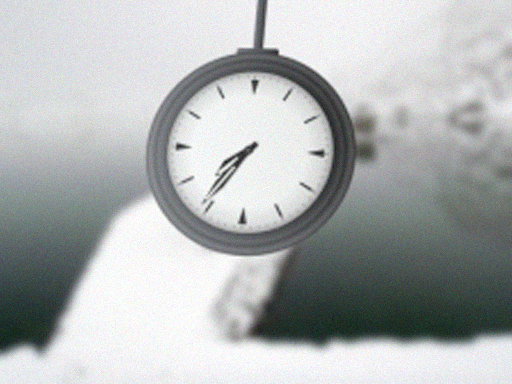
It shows 7:36
